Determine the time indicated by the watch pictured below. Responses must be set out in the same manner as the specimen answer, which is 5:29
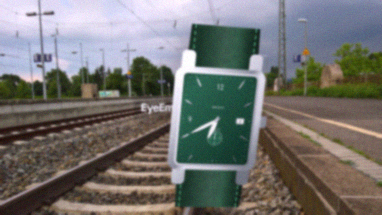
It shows 6:40
